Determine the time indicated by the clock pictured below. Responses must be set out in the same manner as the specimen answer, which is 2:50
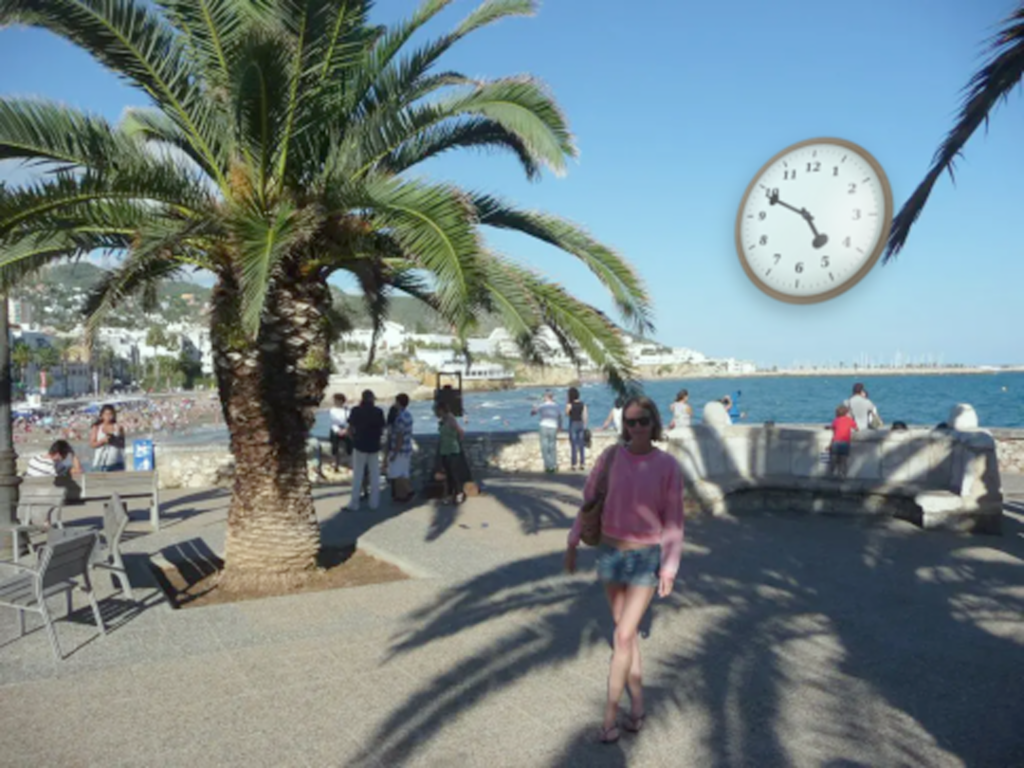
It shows 4:49
